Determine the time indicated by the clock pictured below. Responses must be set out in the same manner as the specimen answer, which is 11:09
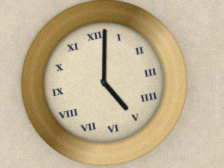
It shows 5:02
